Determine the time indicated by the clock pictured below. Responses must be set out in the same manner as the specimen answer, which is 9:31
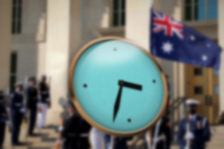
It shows 3:34
